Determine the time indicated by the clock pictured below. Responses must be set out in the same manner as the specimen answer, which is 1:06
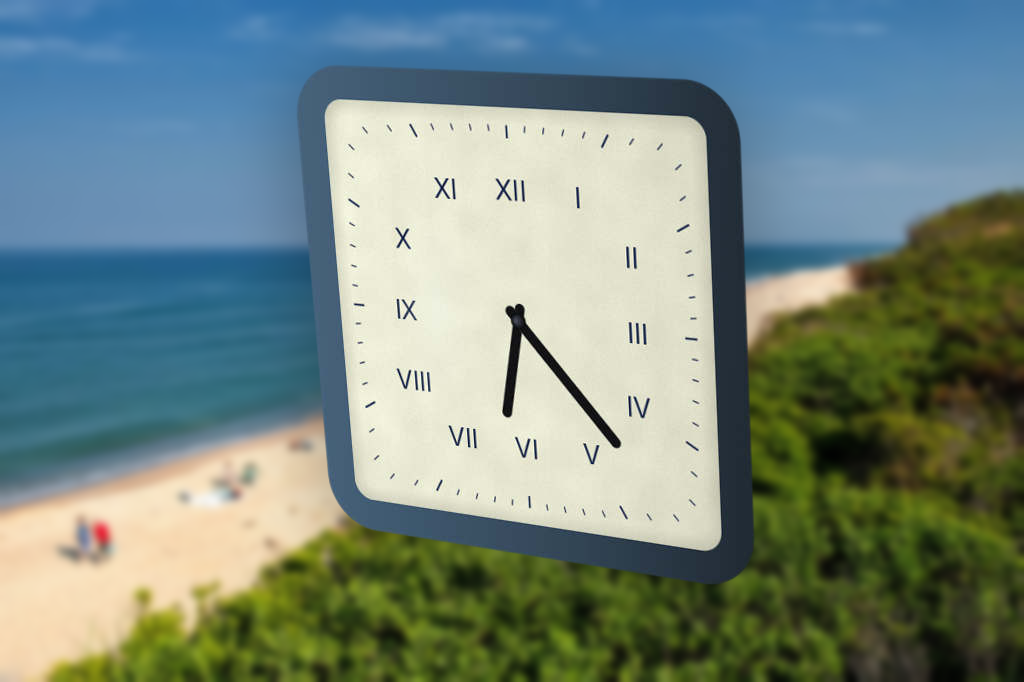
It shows 6:23
